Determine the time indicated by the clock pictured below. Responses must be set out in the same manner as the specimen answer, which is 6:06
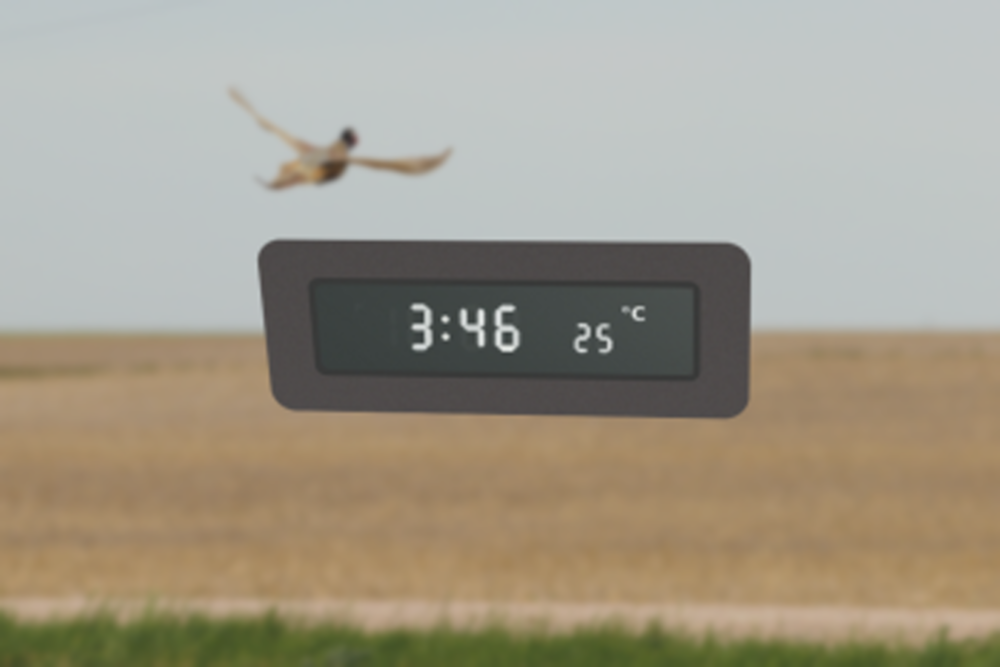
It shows 3:46
